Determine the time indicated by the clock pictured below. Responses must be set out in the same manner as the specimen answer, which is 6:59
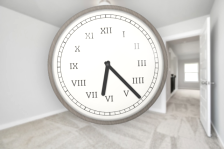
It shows 6:23
